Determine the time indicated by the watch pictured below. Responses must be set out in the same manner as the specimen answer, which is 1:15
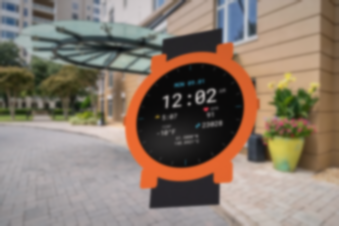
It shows 12:02
